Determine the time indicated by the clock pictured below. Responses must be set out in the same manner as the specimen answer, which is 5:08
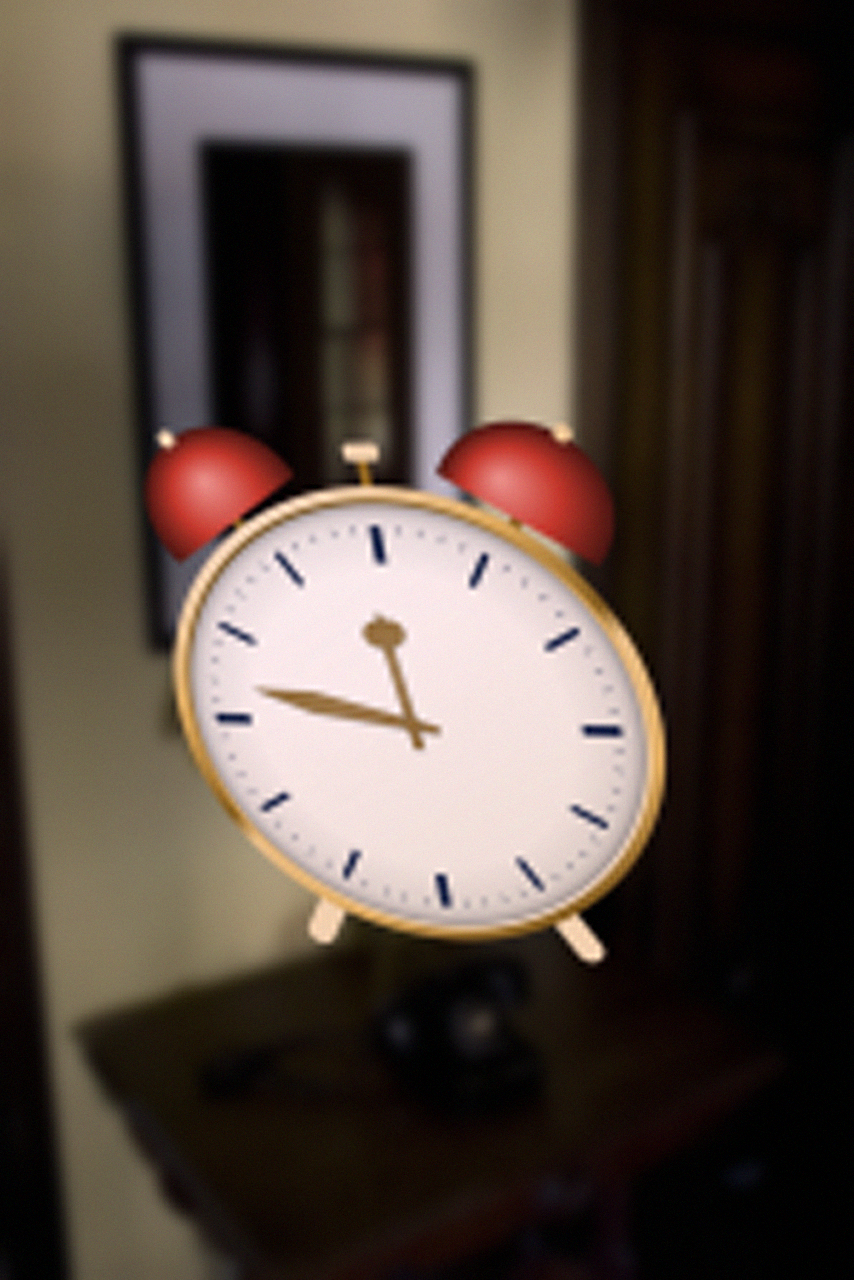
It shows 11:47
